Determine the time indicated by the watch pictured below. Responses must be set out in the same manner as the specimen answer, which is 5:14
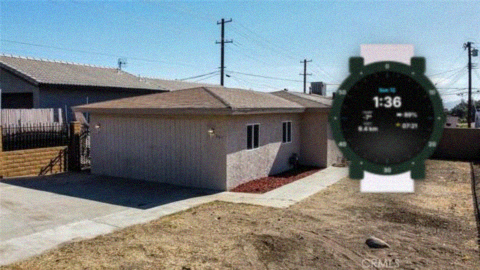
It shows 1:36
